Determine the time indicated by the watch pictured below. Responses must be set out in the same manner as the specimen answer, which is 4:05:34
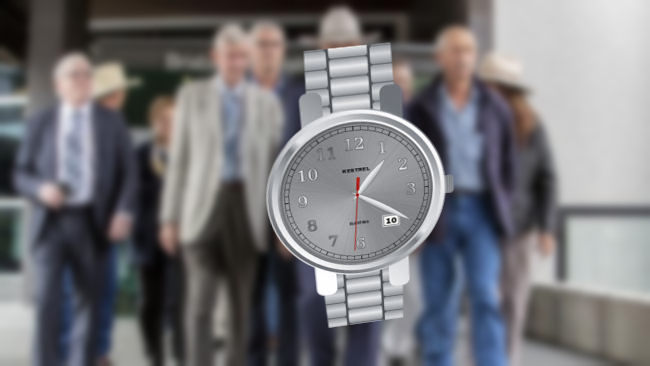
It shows 1:20:31
